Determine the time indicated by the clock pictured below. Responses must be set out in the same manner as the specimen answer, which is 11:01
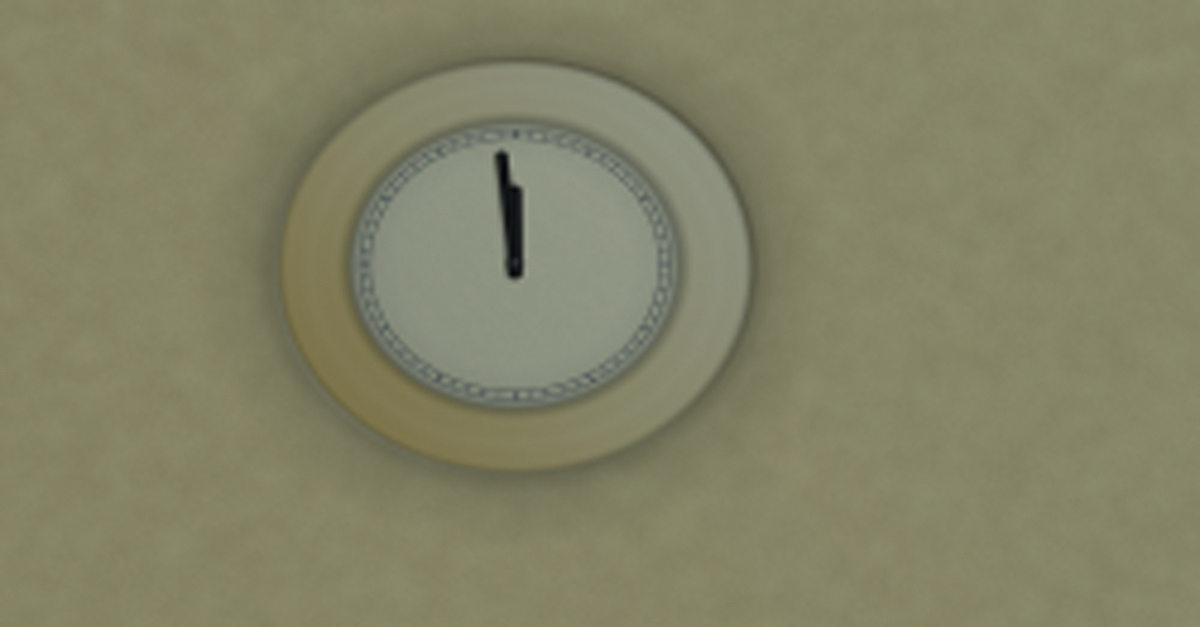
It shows 11:59
